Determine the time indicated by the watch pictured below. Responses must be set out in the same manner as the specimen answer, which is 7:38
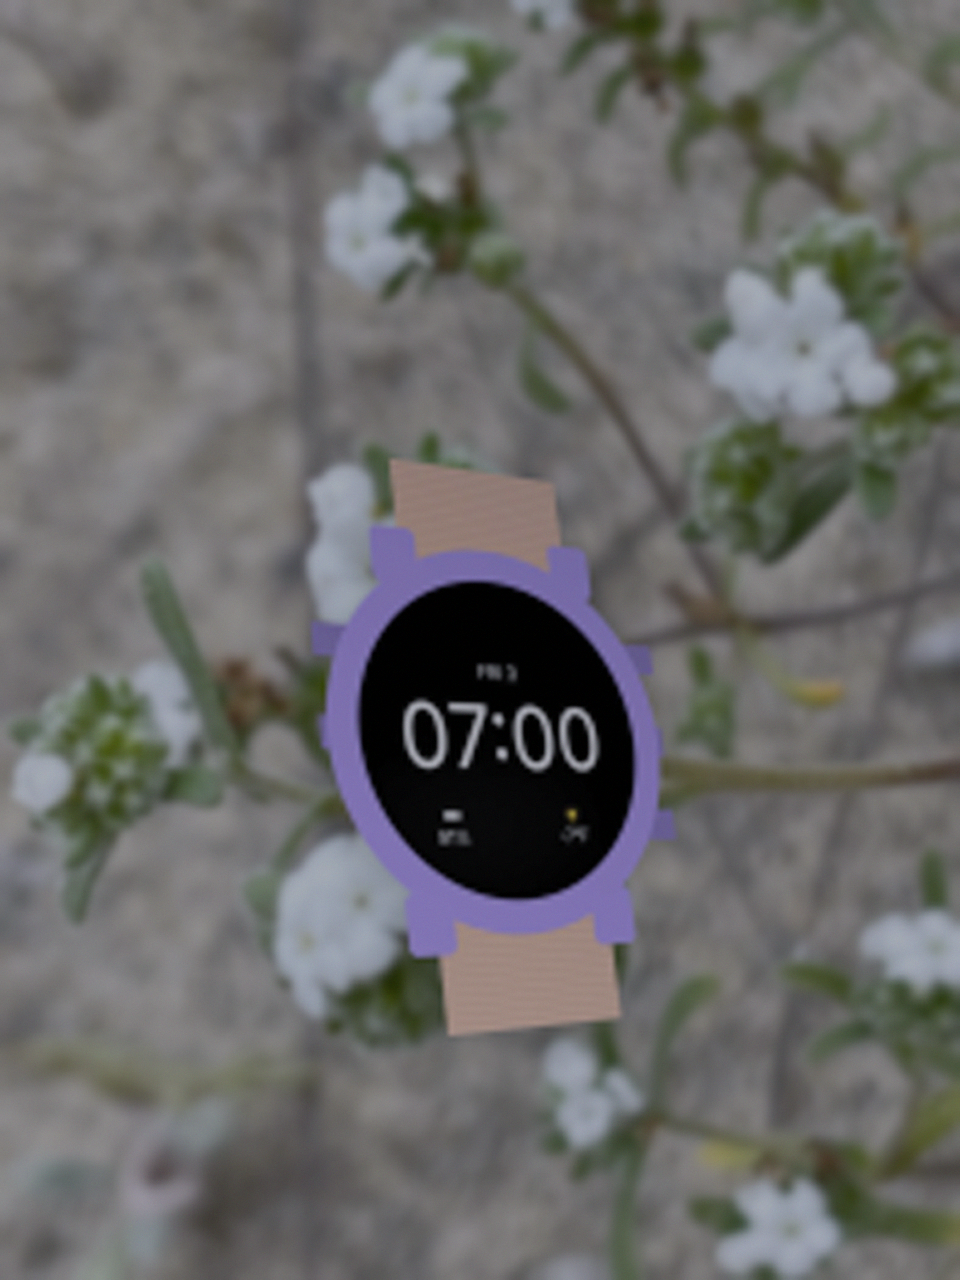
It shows 7:00
